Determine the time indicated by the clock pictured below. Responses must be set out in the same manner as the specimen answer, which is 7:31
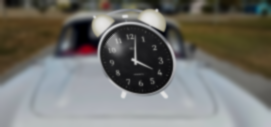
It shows 4:02
